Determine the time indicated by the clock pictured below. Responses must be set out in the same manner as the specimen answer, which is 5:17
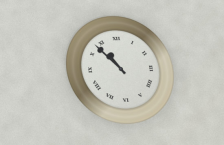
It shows 10:53
